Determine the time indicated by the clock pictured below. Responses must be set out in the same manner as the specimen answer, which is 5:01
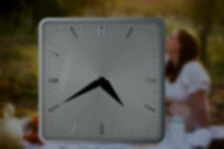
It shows 4:40
